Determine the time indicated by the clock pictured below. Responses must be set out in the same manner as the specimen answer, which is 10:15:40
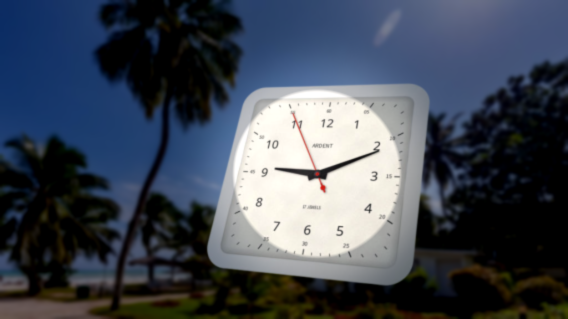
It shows 9:10:55
